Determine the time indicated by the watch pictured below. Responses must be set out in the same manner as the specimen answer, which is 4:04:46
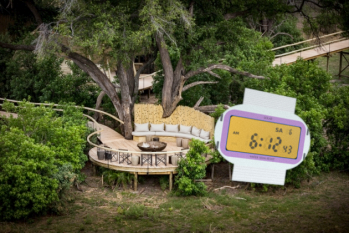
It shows 6:12:43
